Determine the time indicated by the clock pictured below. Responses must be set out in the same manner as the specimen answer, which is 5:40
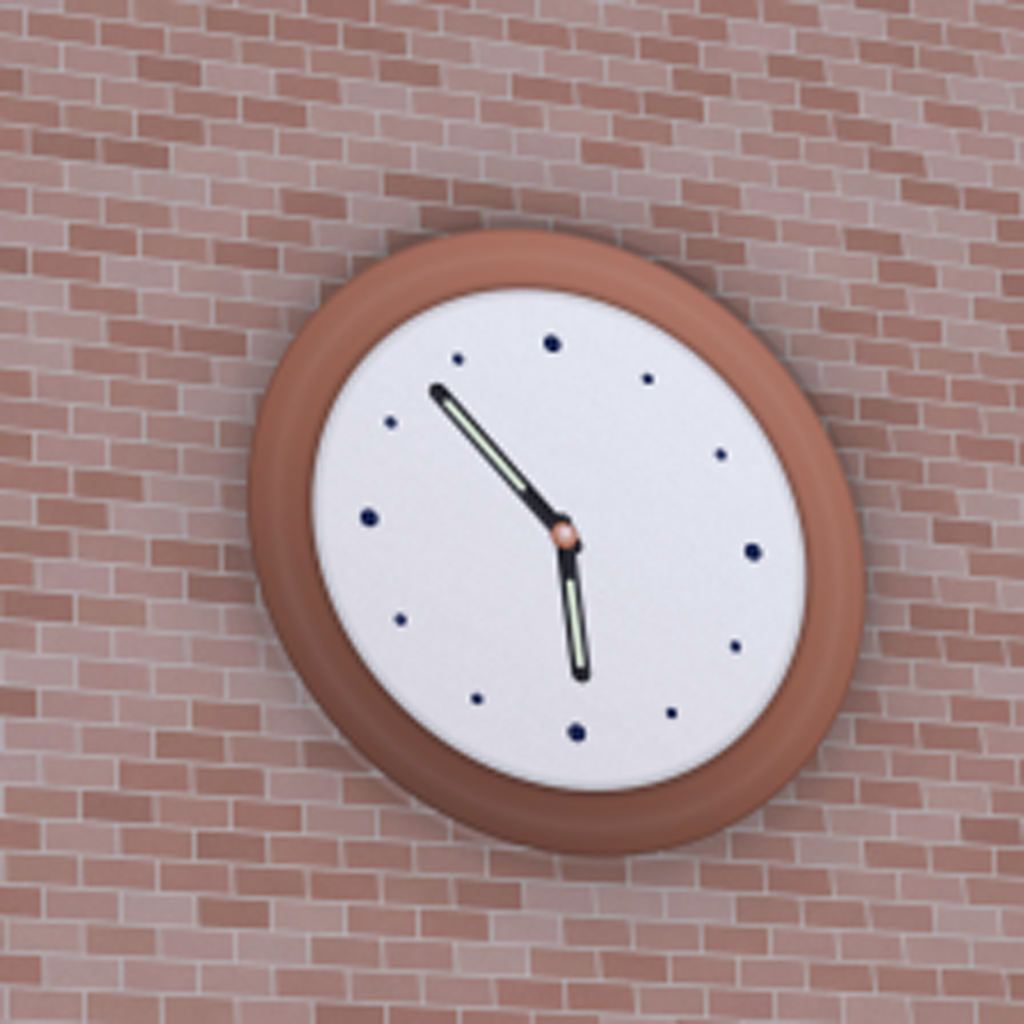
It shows 5:53
